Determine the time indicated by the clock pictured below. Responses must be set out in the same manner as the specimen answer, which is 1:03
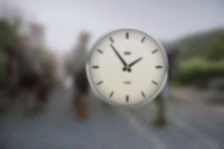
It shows 1:54
